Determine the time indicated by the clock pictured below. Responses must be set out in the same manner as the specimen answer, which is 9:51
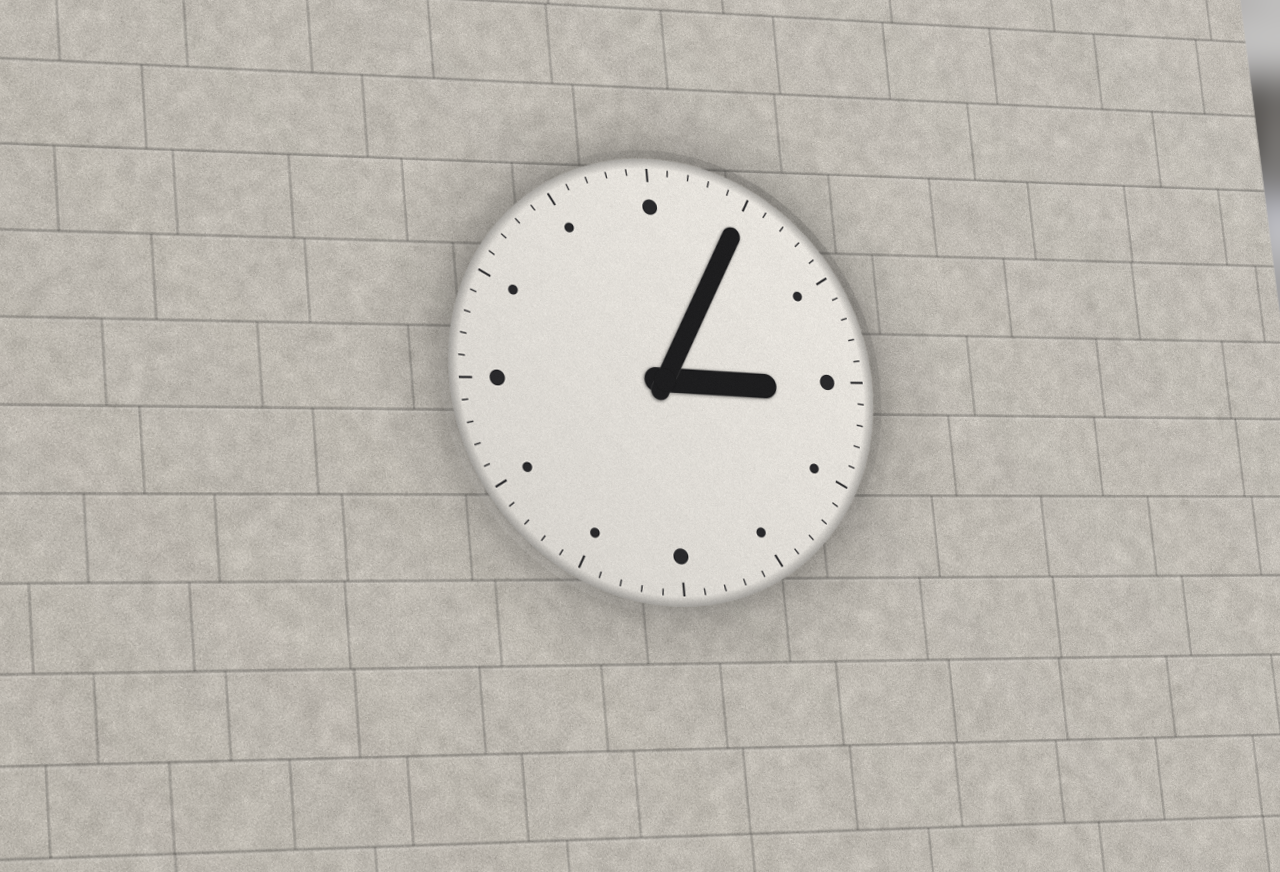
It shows 3:05
